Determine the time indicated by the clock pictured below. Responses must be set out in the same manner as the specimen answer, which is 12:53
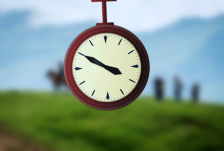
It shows 3:50
